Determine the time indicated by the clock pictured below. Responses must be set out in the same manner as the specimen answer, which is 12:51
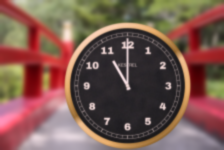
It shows 11:00
